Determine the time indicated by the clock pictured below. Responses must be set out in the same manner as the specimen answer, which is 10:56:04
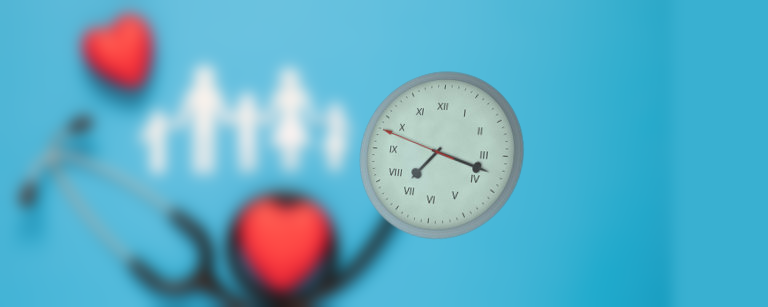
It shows 7:17:48
